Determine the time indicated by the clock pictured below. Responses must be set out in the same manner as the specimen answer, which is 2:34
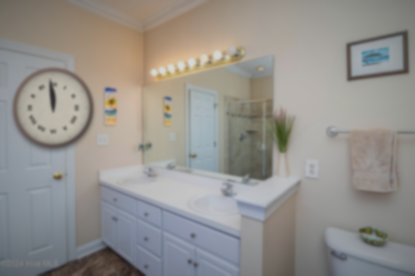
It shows 11:59
